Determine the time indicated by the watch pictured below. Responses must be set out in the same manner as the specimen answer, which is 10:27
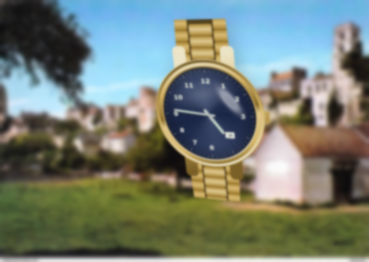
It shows 4:46
